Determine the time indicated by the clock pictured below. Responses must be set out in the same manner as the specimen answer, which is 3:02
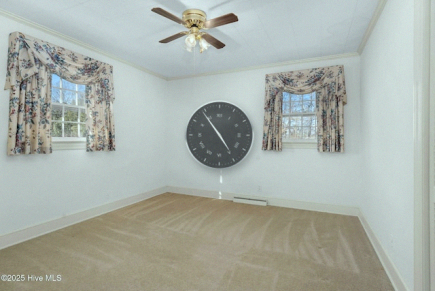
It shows 4:54
